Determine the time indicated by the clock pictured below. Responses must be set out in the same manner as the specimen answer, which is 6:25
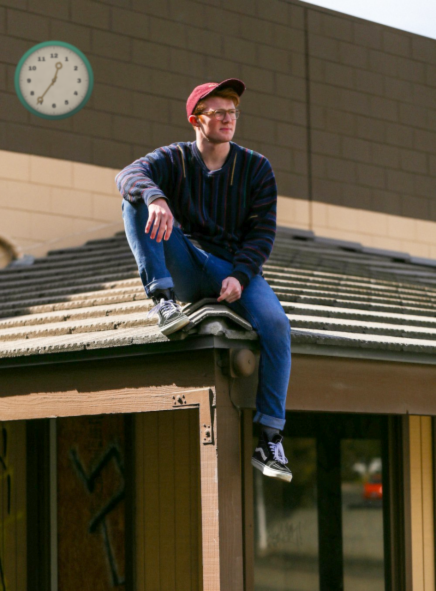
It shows 12:36
